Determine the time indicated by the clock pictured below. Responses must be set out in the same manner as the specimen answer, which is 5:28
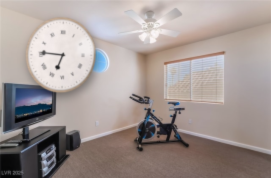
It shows 6:46
